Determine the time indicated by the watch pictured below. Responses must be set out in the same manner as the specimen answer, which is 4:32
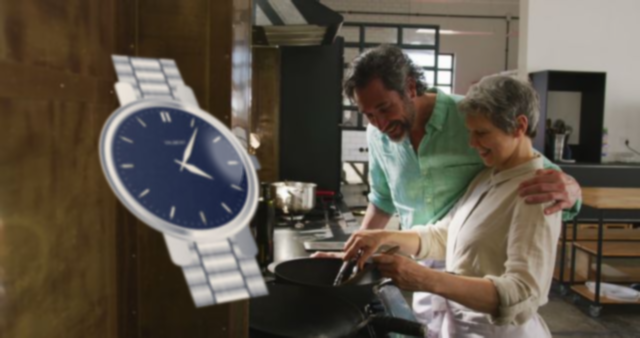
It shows 4:06
